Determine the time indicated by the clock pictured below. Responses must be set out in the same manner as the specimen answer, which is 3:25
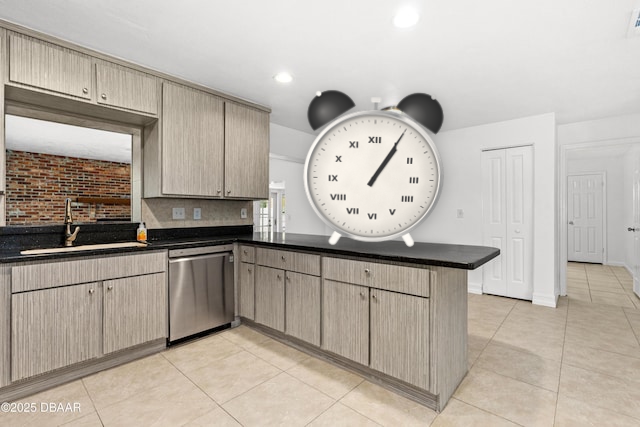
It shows 1:05
